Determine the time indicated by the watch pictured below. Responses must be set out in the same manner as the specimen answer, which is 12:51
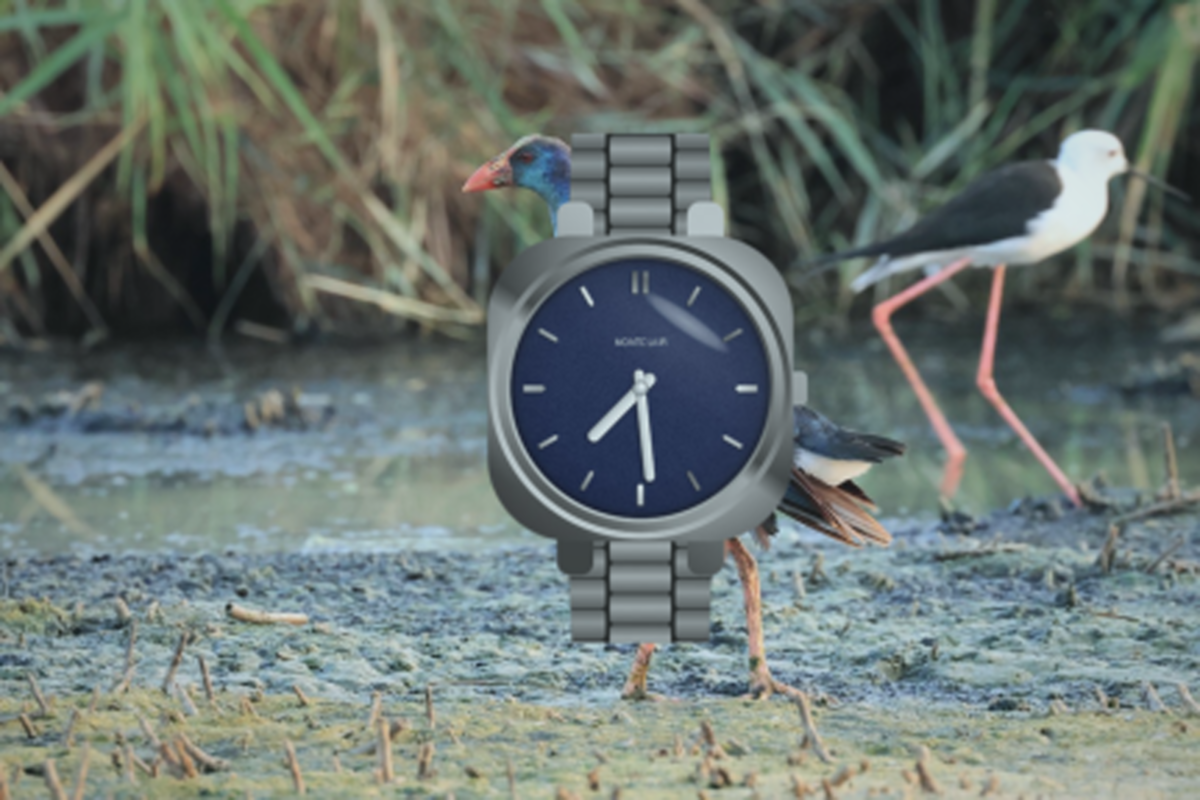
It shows 7:29
